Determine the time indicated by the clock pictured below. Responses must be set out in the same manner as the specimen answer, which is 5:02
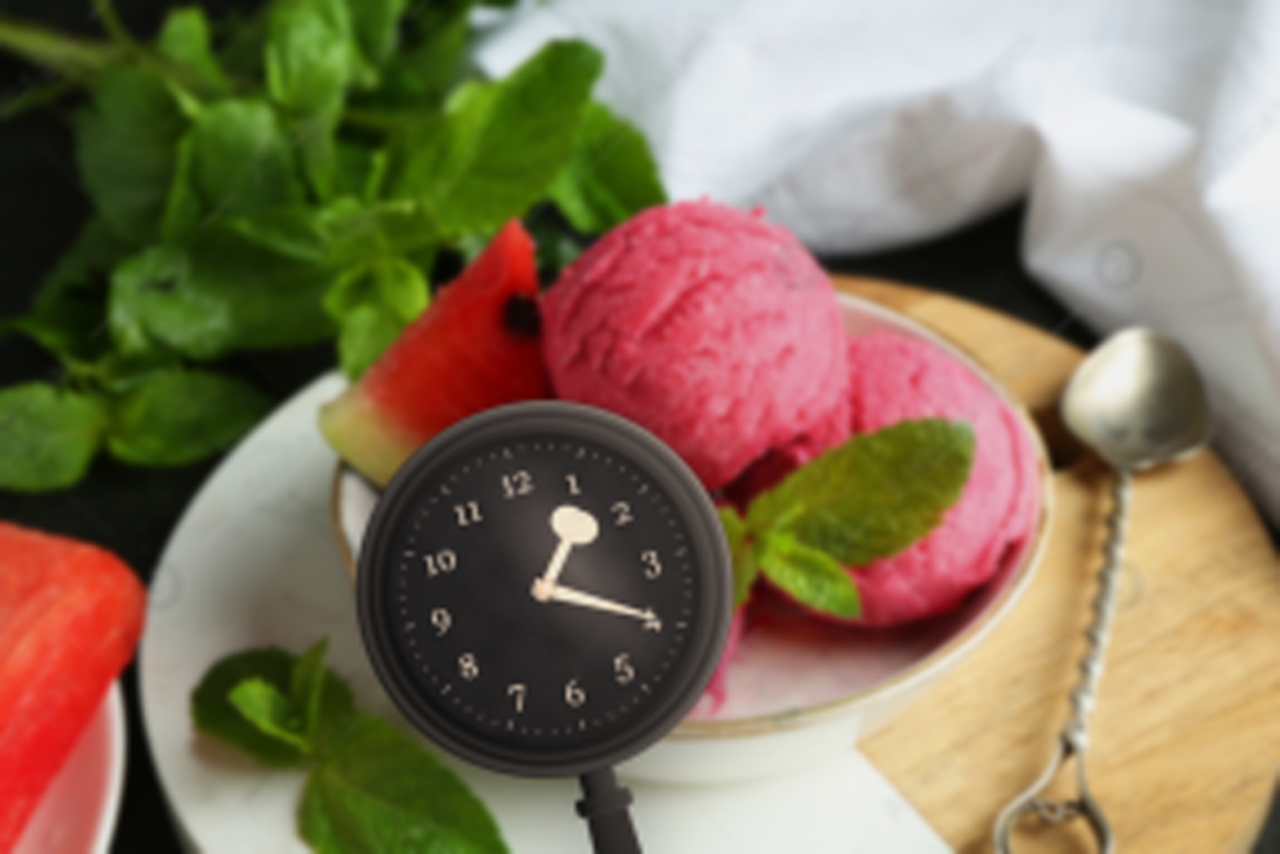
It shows 1:20
